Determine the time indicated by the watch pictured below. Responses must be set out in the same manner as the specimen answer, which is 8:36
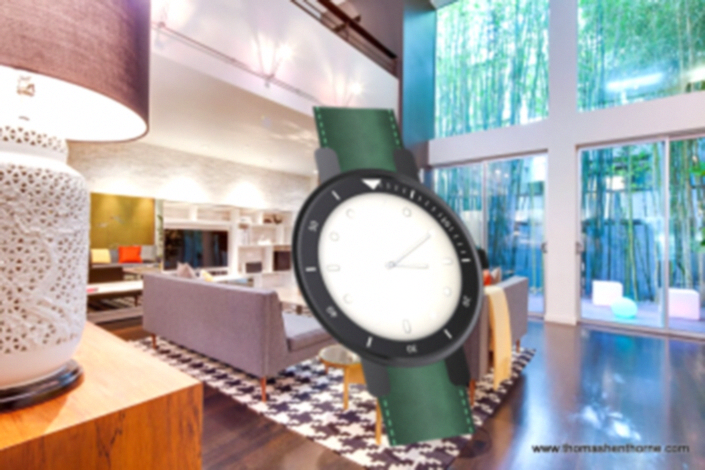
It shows 3:10
